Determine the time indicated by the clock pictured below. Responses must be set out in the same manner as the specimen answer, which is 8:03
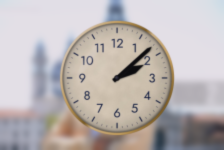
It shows 2:08
